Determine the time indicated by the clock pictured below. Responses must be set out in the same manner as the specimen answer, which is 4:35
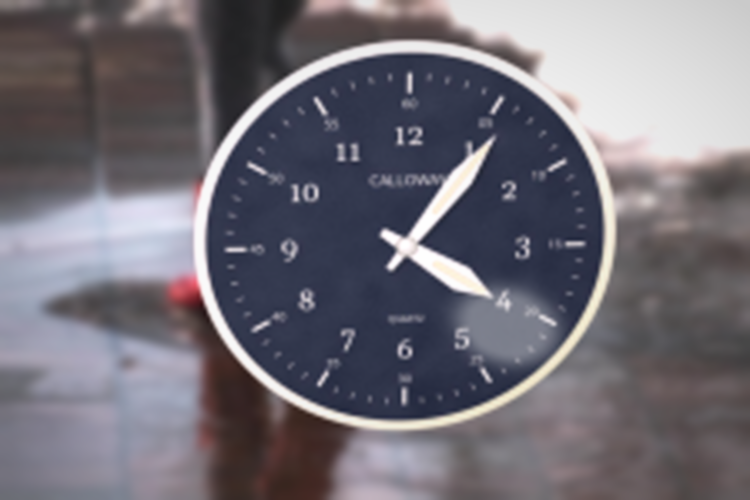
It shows 4:06
